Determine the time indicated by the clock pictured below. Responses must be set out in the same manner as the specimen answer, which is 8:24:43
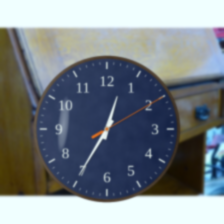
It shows 12:35:10
